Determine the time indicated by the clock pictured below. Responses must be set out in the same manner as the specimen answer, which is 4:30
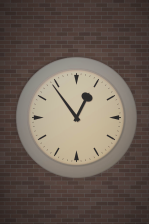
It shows 12:54
